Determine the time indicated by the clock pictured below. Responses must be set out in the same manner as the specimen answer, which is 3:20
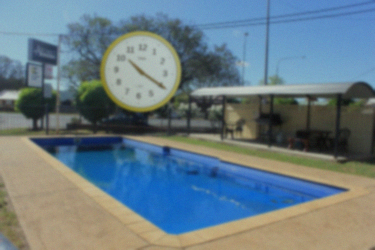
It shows 10:20
